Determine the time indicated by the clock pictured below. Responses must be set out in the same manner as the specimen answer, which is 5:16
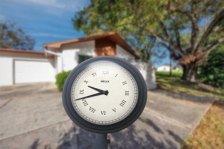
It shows 9:42
